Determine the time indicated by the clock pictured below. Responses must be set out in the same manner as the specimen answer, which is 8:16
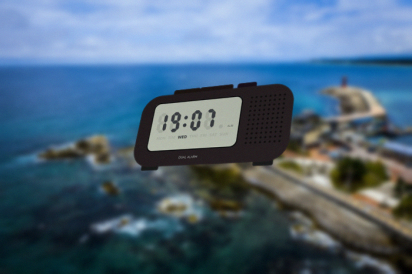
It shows 19:07
